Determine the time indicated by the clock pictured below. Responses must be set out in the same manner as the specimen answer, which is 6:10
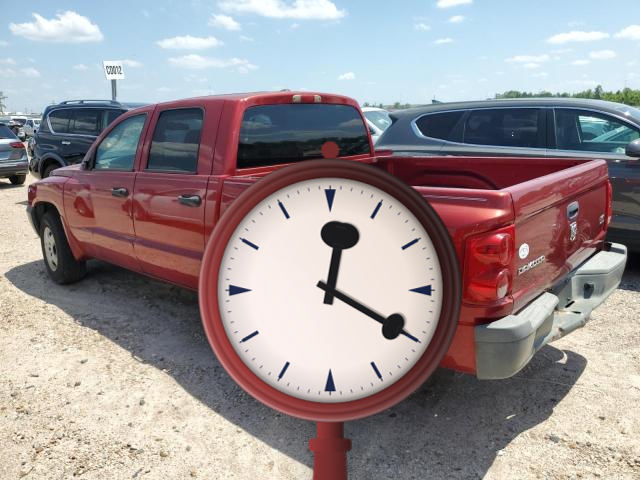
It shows 12:20
